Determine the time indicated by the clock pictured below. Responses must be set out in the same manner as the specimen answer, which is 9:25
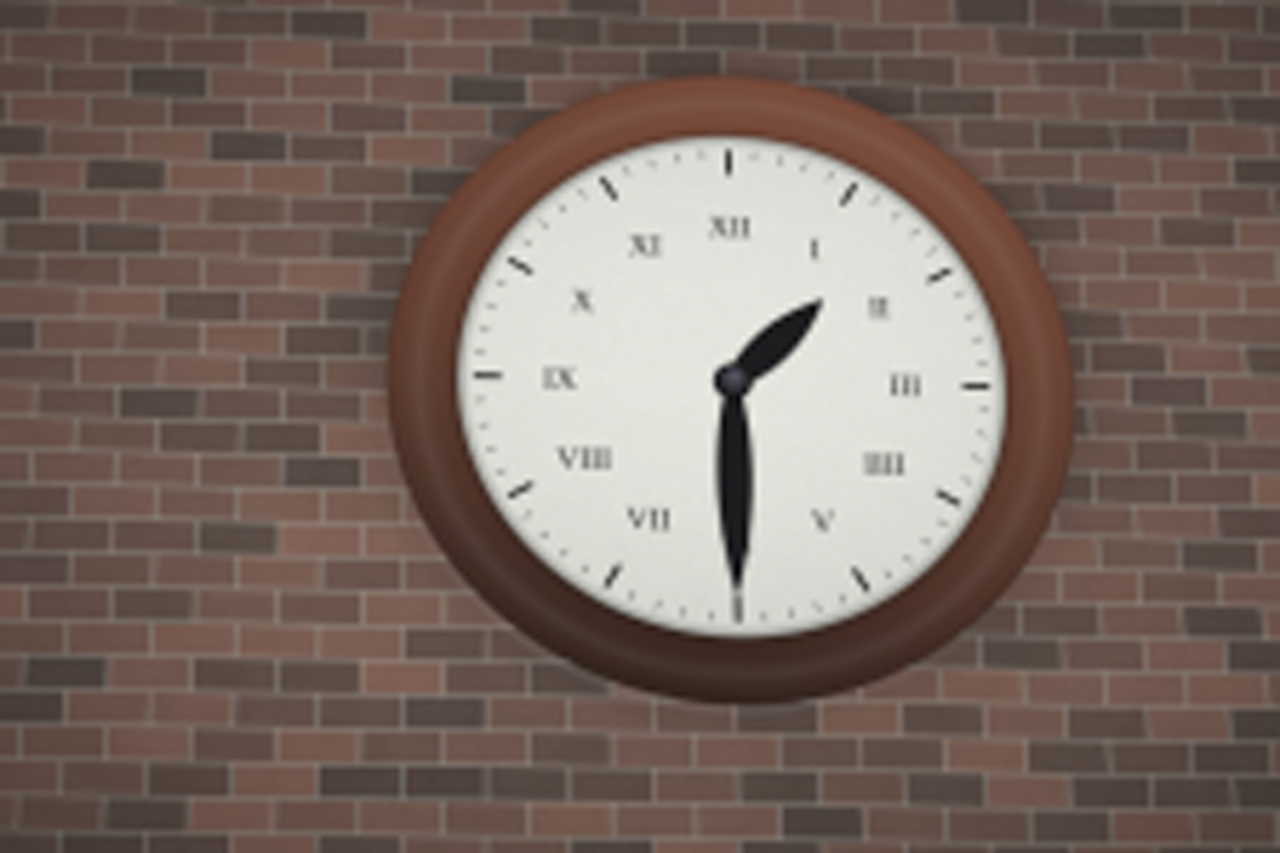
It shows 1:30
